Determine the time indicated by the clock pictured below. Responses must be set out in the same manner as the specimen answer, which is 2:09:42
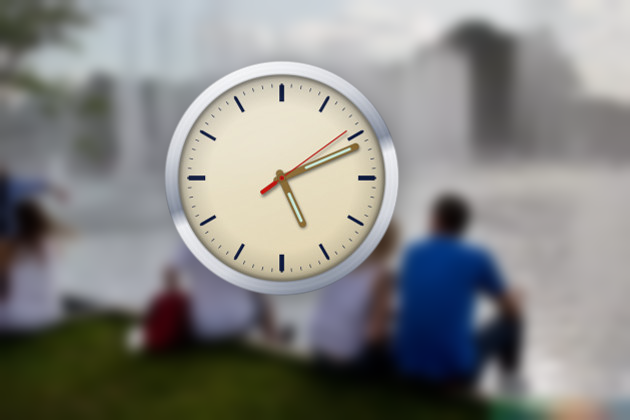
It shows 5:11:09
